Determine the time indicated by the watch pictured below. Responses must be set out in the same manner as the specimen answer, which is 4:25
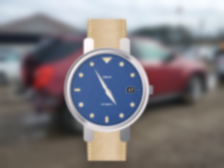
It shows 4:55
